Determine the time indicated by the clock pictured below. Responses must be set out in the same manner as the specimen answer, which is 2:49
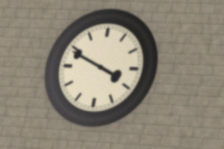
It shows 3:49
